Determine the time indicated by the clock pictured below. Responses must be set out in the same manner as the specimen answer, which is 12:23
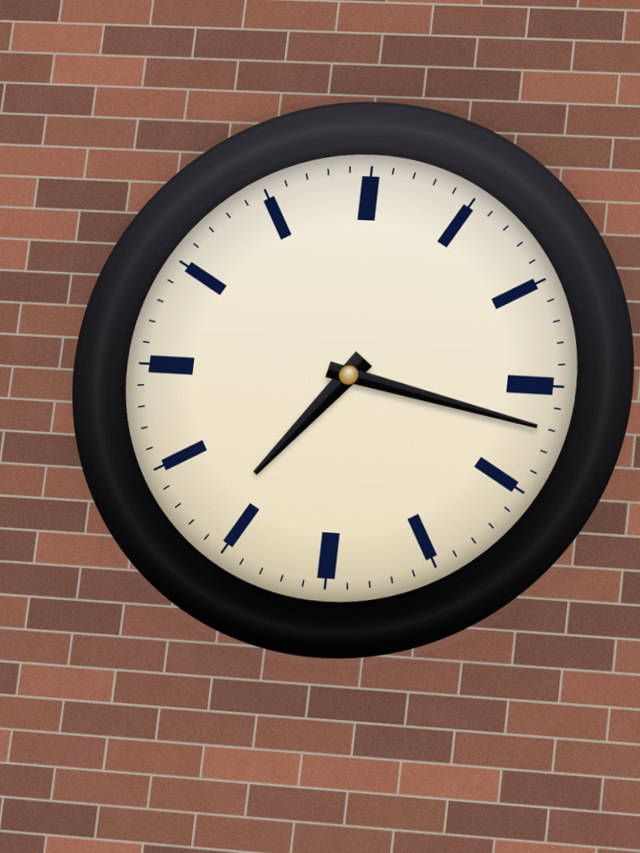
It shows 7:17
